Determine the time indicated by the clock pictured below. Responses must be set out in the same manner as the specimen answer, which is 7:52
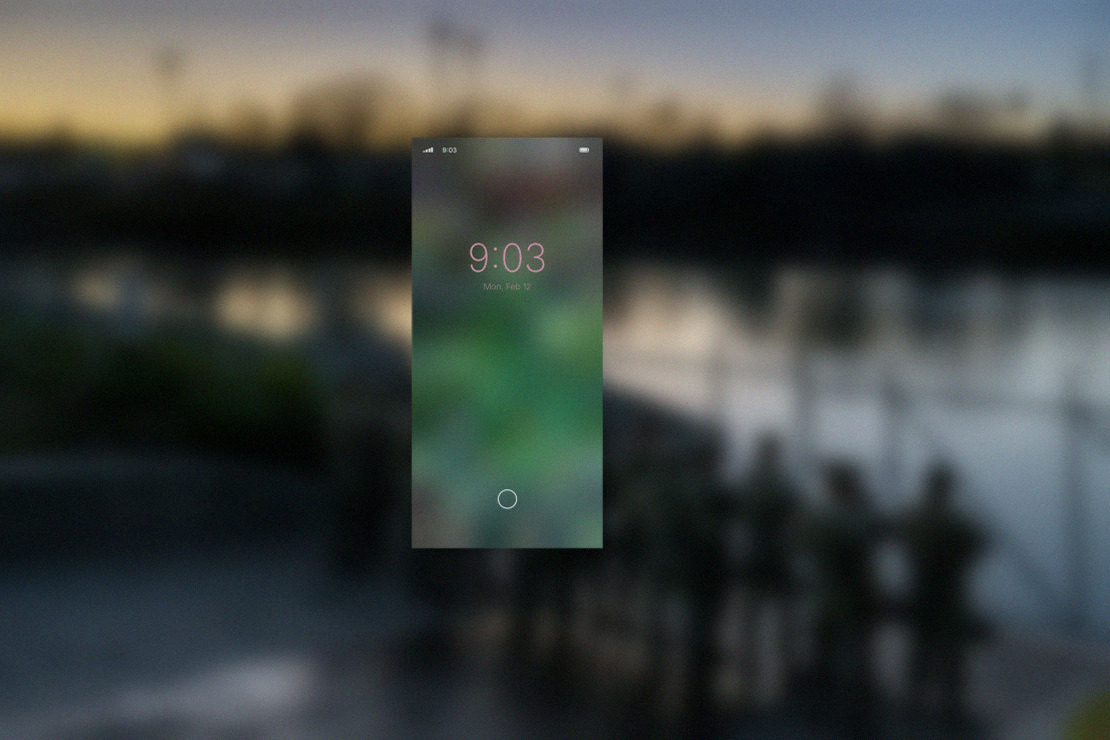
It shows 9:03
